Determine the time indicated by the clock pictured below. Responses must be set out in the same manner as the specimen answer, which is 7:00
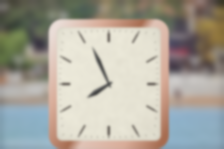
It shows 7:56
